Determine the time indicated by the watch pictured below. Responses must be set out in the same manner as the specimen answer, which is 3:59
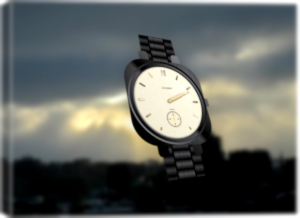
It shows 2:11
